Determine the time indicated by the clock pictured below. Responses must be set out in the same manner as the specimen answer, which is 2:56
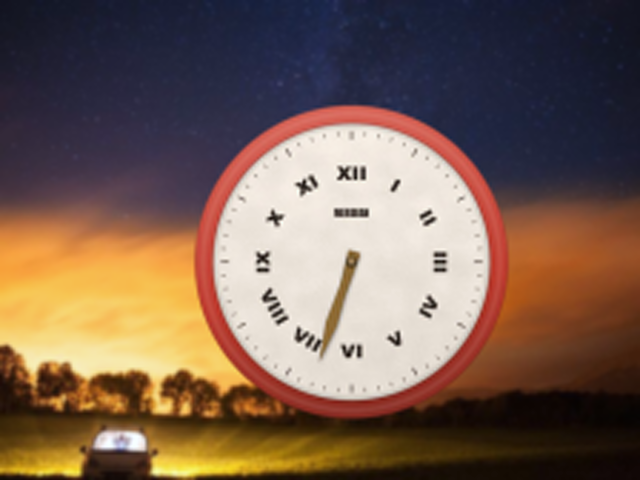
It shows 6:33
